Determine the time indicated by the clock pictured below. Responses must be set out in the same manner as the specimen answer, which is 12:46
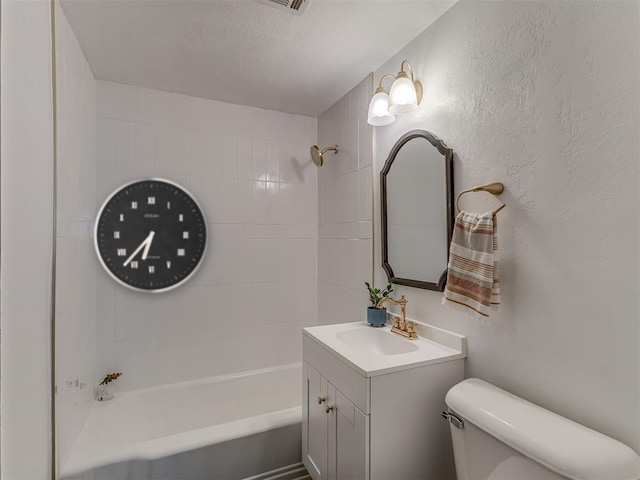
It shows 6:37
